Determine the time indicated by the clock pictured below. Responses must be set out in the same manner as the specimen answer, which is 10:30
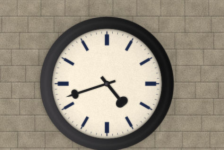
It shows 4:42
